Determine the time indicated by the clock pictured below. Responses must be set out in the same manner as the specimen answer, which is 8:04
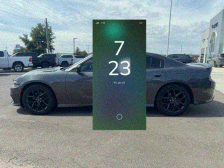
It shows 7:23
